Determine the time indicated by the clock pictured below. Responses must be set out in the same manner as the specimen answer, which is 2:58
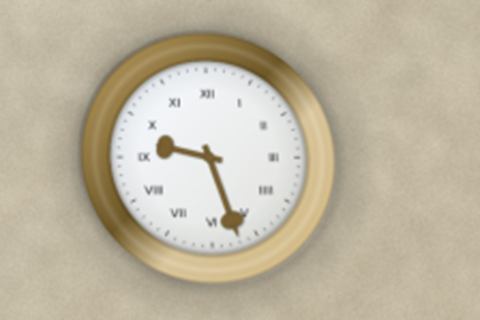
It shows 9:27
